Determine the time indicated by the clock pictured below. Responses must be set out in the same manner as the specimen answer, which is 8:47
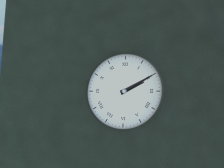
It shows 2:10
